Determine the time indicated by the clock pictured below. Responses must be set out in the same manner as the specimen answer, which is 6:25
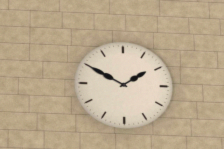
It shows 1:50
